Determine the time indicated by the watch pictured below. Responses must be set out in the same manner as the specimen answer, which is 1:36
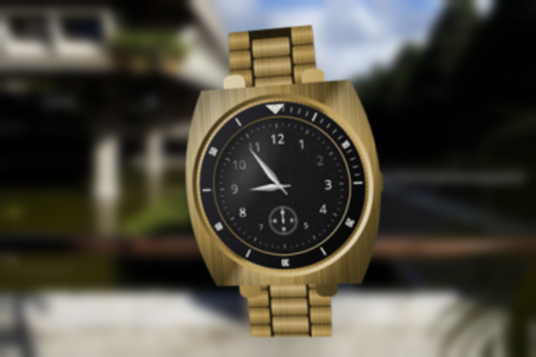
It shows 8:54
